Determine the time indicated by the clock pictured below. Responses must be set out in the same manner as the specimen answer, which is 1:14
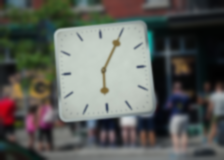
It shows 6:05
